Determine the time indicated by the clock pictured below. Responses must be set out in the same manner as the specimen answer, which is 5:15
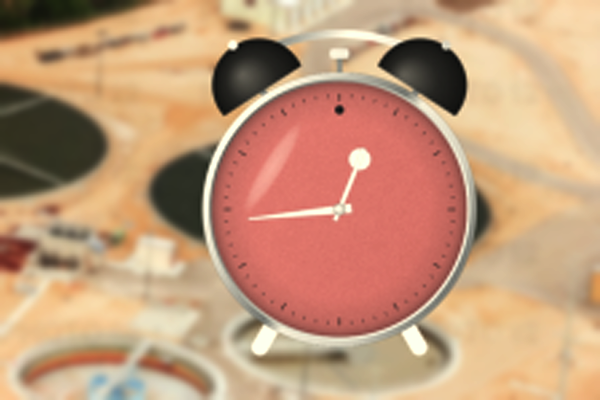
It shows 12:44
